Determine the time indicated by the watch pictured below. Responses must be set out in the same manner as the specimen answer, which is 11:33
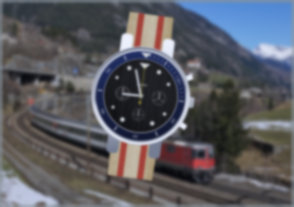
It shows 8:57
